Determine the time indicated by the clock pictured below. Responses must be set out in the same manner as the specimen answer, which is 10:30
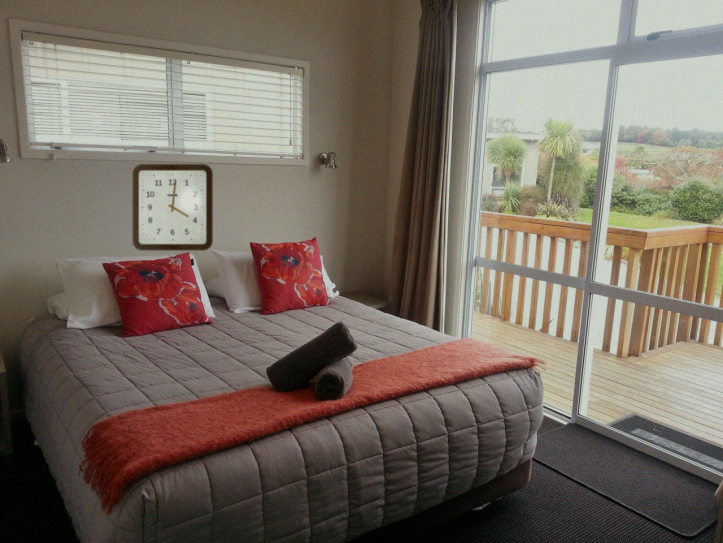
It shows 4:01
